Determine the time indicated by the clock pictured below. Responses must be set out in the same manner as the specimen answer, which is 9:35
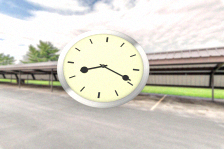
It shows 8:19
